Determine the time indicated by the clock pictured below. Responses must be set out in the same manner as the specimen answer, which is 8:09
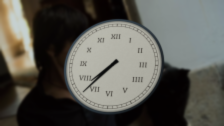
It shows 7:37
